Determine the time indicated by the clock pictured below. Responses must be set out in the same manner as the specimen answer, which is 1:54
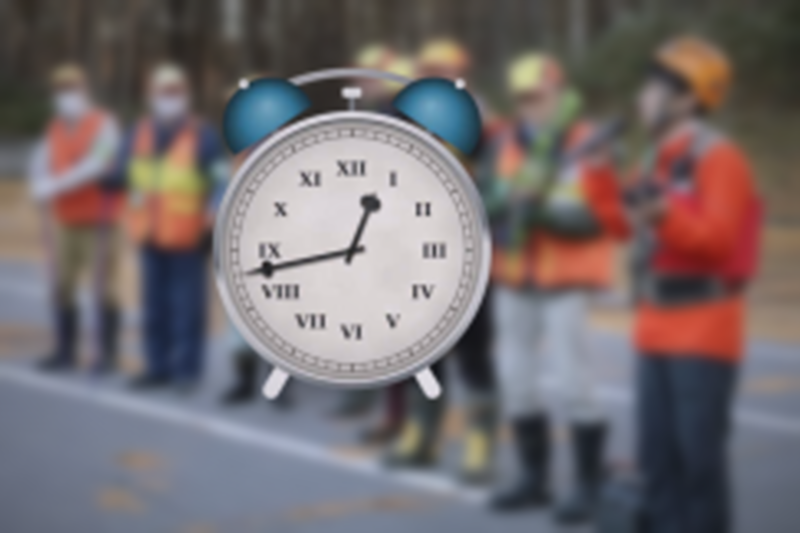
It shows 12:43
